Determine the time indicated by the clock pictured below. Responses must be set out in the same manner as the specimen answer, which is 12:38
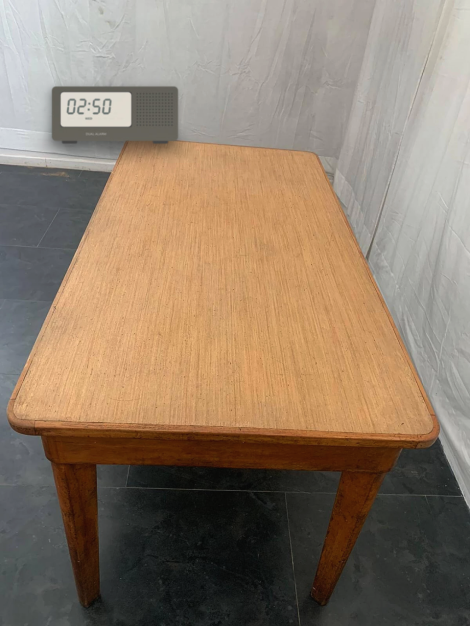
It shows 2:50
